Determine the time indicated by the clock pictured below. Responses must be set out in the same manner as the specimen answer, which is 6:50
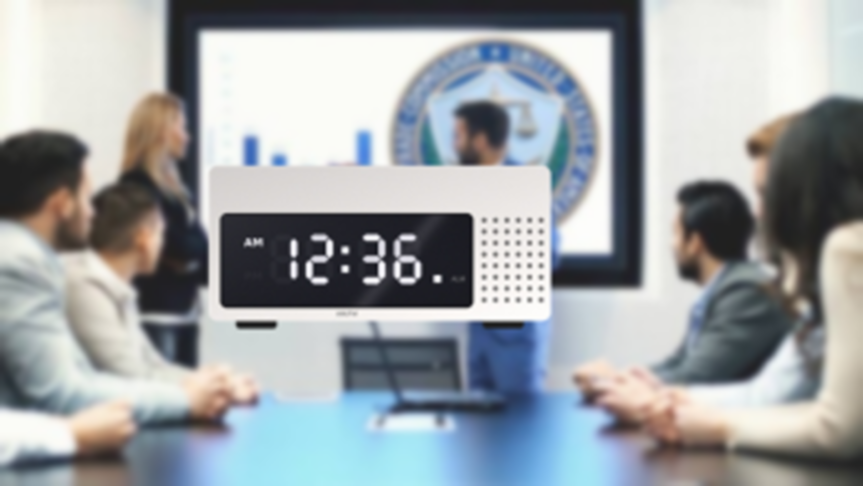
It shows 12:36
